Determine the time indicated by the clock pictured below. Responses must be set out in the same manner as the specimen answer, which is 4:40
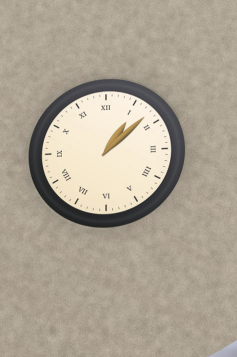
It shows 1:08
